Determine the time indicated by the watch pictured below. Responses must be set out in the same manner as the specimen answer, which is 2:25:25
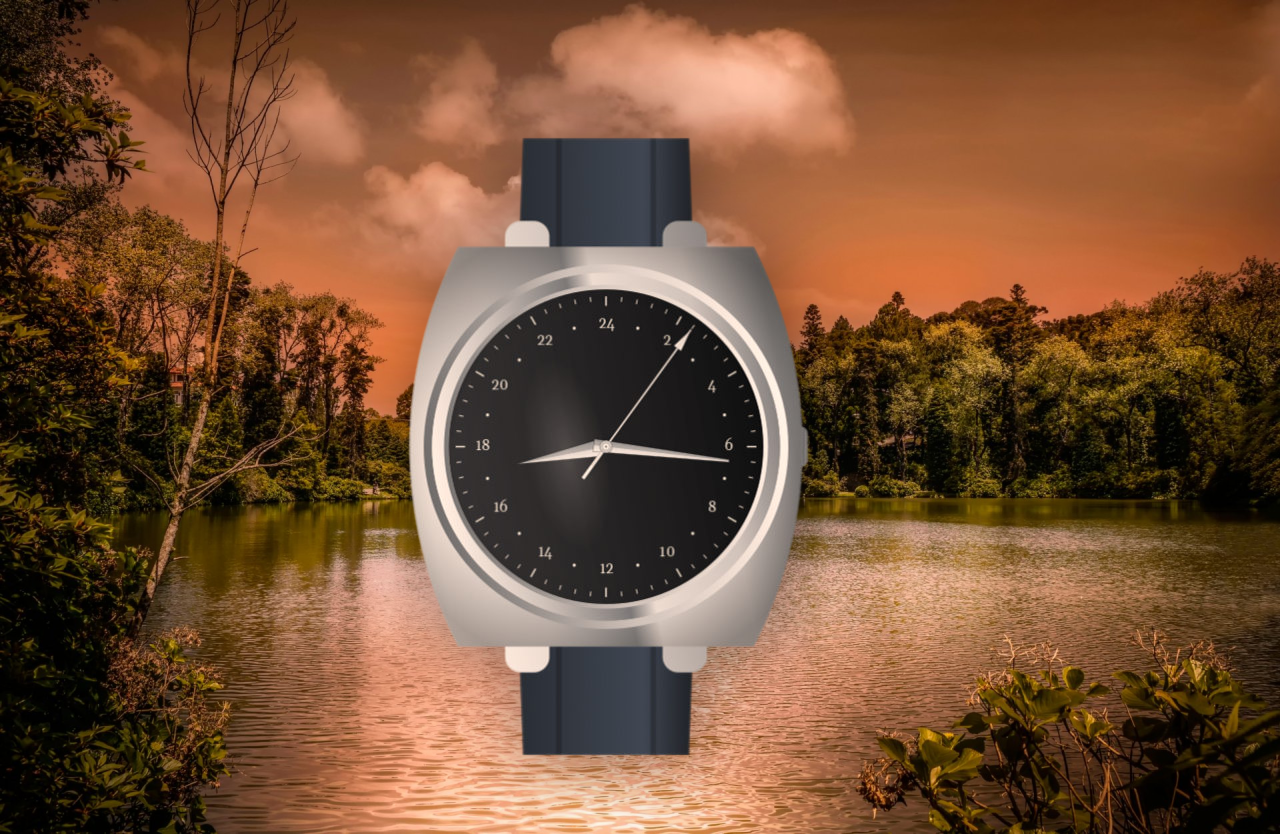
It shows 17:16:06
